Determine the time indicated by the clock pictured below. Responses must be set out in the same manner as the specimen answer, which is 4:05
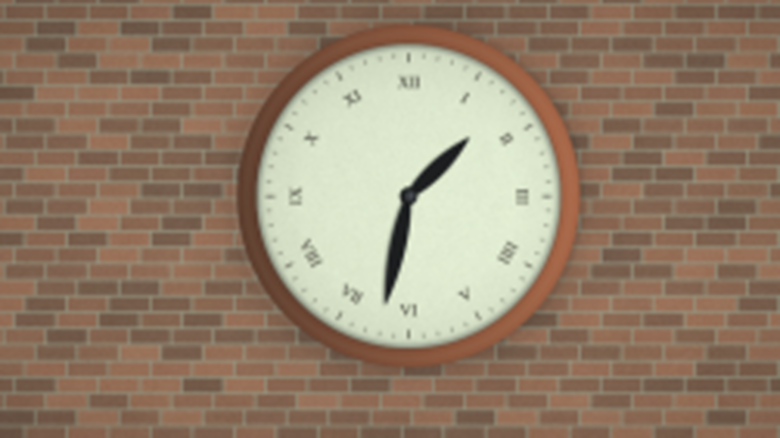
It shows 1:32
